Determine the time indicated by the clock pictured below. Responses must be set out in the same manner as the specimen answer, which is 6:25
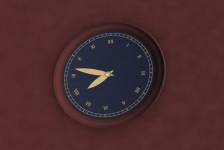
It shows 7:47
